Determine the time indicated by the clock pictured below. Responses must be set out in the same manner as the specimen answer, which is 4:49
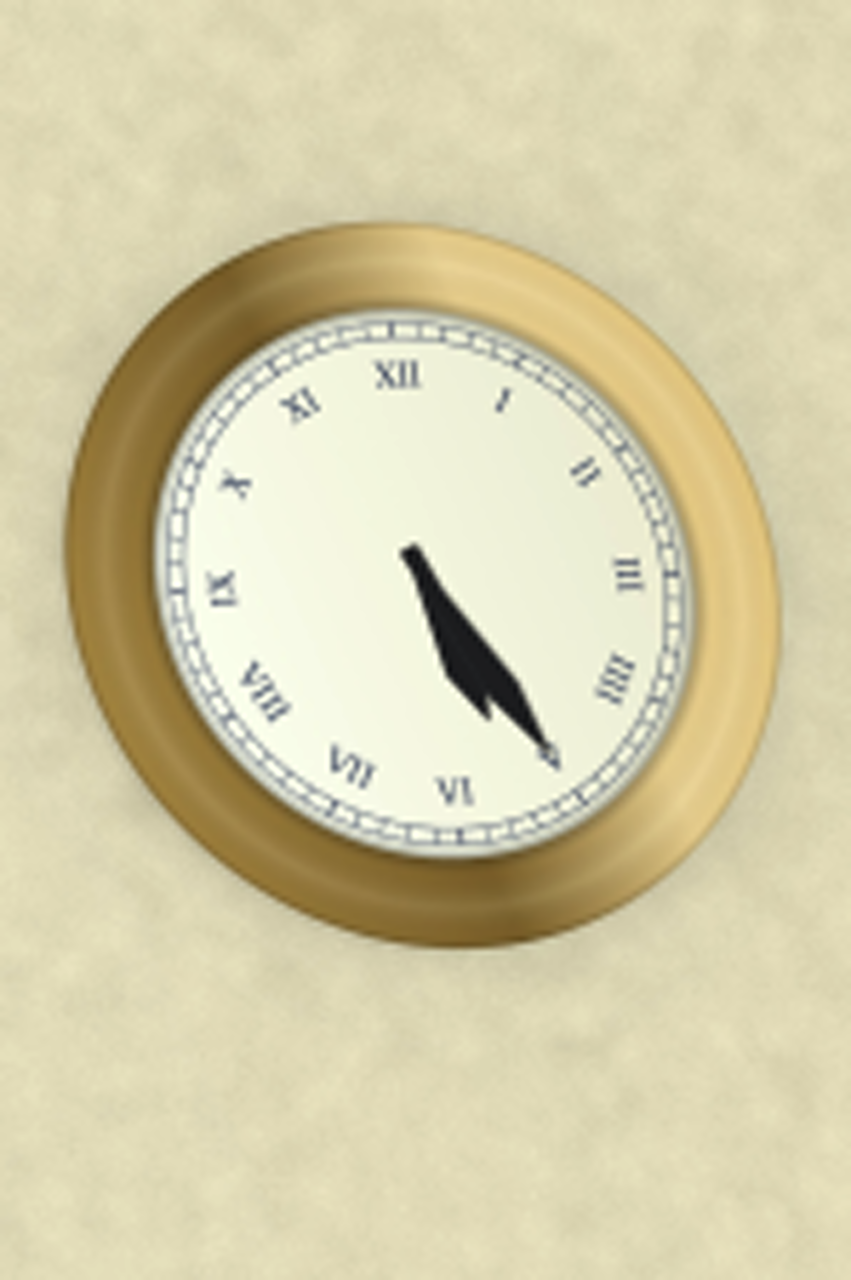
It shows 5:25
